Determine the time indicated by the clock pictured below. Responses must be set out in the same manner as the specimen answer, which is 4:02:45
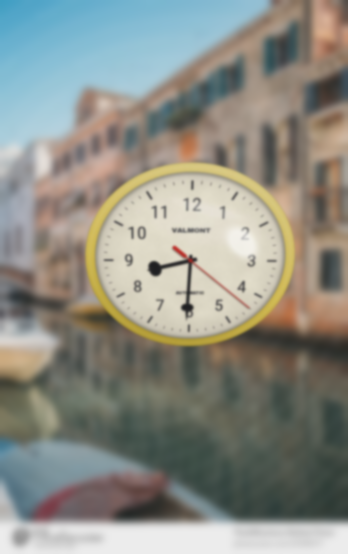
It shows 8:30:22
